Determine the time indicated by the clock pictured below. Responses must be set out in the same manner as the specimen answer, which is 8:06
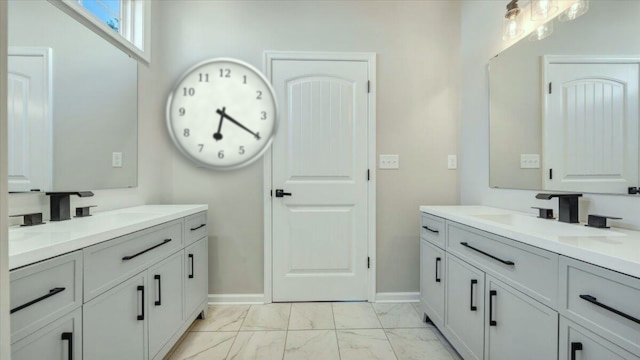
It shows 6:20
